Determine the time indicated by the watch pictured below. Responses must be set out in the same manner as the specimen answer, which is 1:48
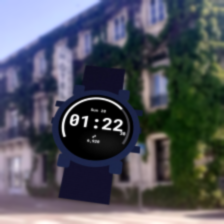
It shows 1:22
